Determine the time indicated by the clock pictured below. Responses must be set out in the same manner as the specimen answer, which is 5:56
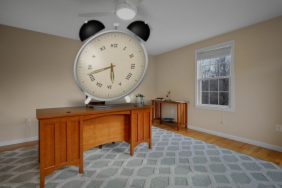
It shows 5:42
